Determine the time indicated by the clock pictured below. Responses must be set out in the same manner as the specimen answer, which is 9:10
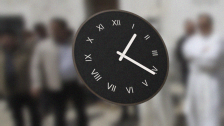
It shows 1:21
